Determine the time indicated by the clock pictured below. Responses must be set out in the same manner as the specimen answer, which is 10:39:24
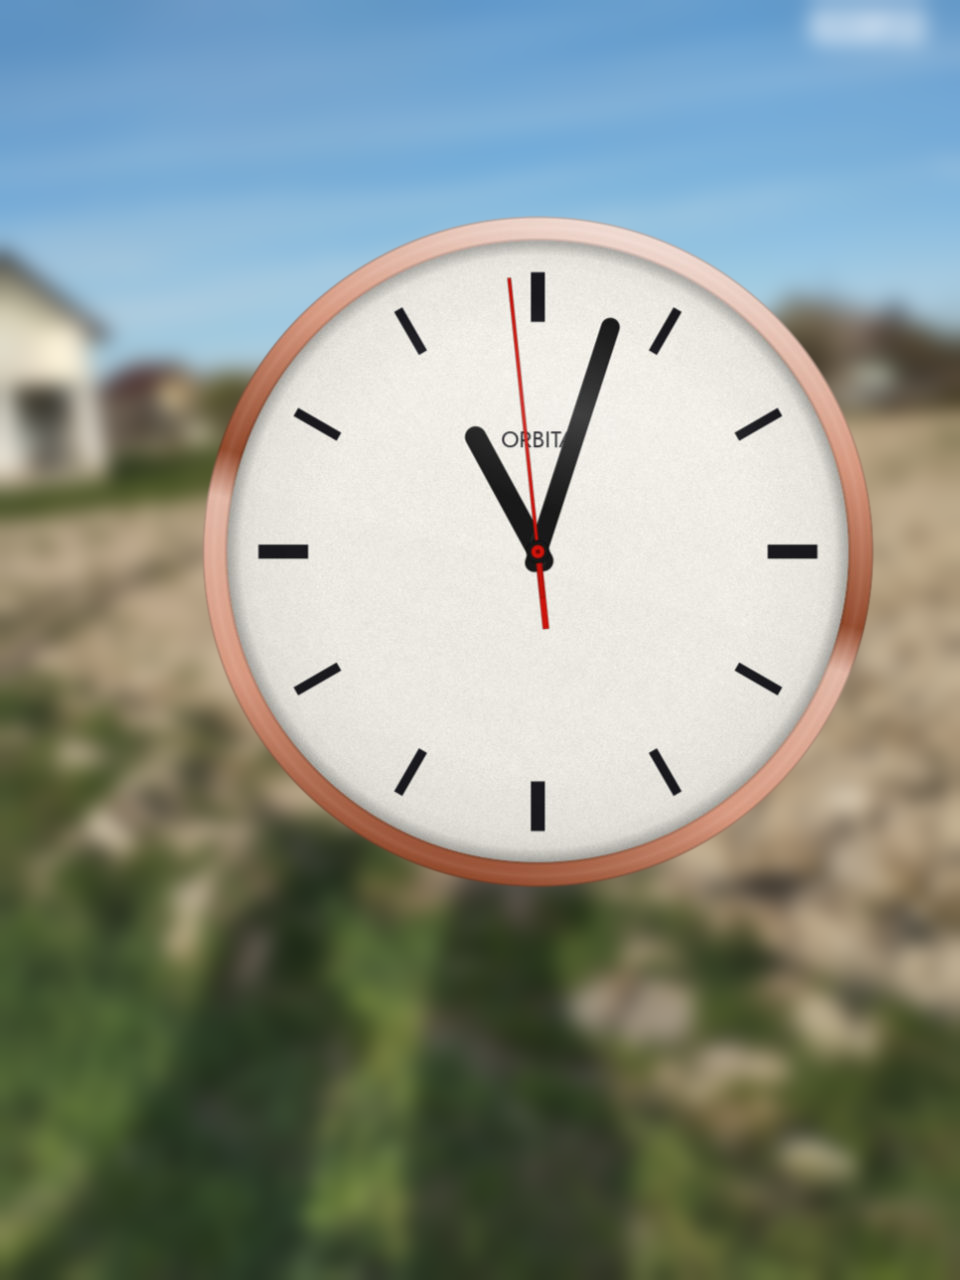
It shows 11:02:59
